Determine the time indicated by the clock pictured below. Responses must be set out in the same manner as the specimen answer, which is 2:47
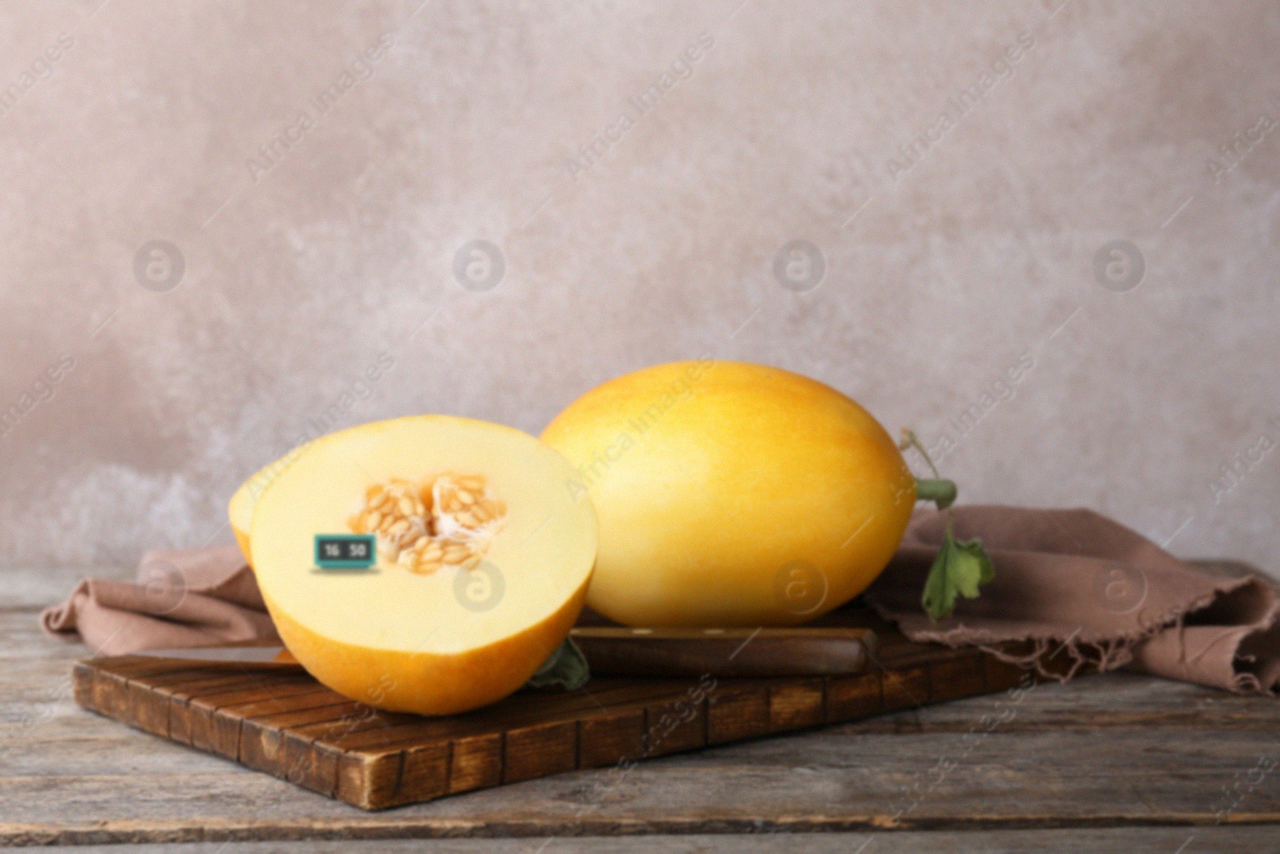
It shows 16:50
